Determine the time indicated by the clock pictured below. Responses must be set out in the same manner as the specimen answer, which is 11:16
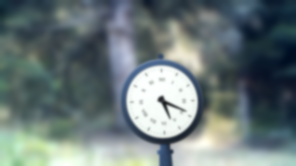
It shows 5:19
